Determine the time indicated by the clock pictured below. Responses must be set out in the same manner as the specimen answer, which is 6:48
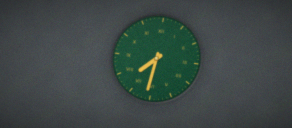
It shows 7:31
